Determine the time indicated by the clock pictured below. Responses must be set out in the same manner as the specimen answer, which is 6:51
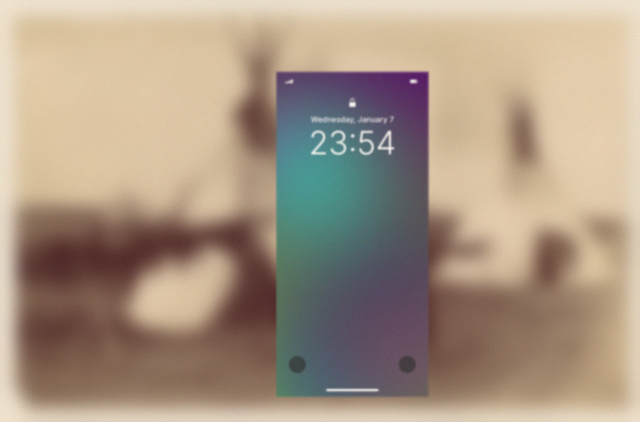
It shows 23:54
